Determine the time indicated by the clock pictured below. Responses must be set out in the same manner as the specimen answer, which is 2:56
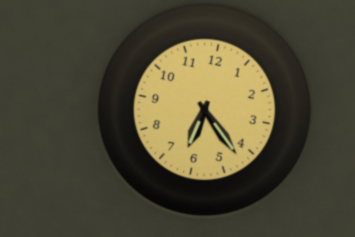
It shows 6:22
